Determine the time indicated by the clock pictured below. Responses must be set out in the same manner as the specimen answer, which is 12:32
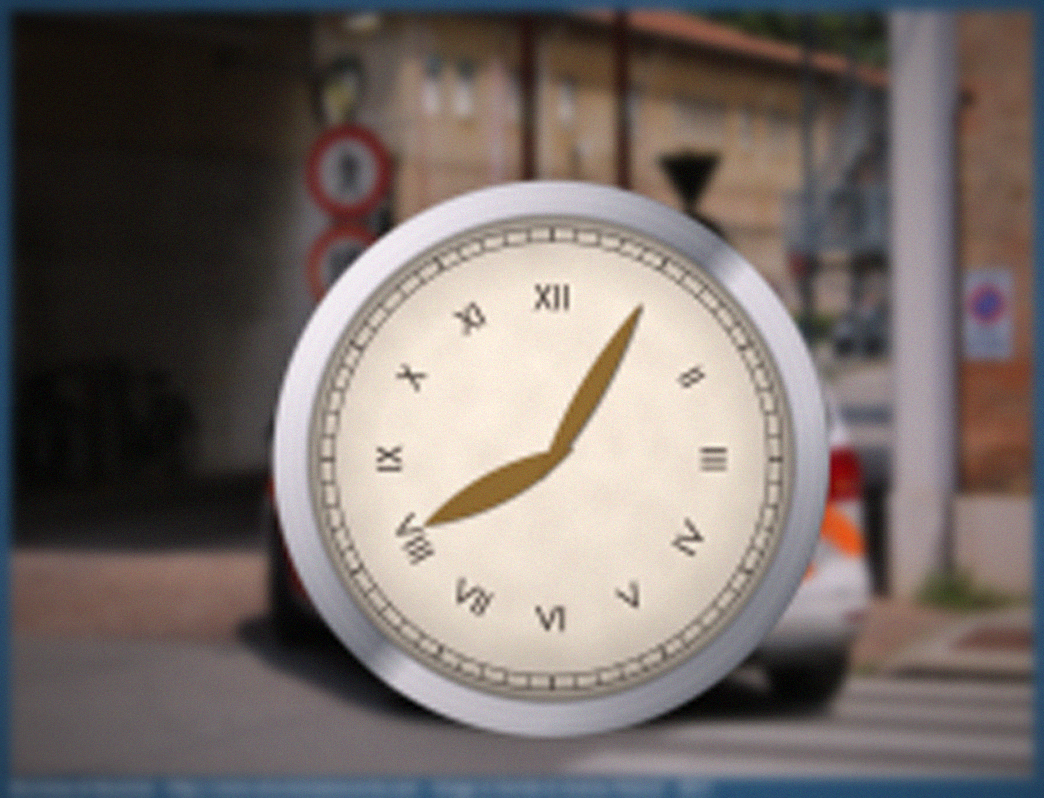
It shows 8:05
